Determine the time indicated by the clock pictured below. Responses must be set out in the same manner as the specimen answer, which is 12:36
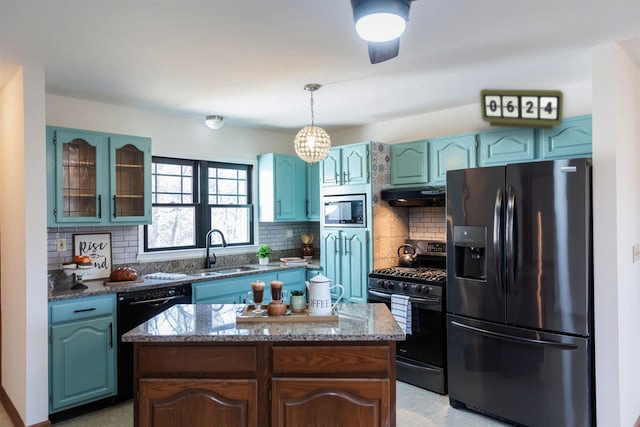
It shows 6:24
